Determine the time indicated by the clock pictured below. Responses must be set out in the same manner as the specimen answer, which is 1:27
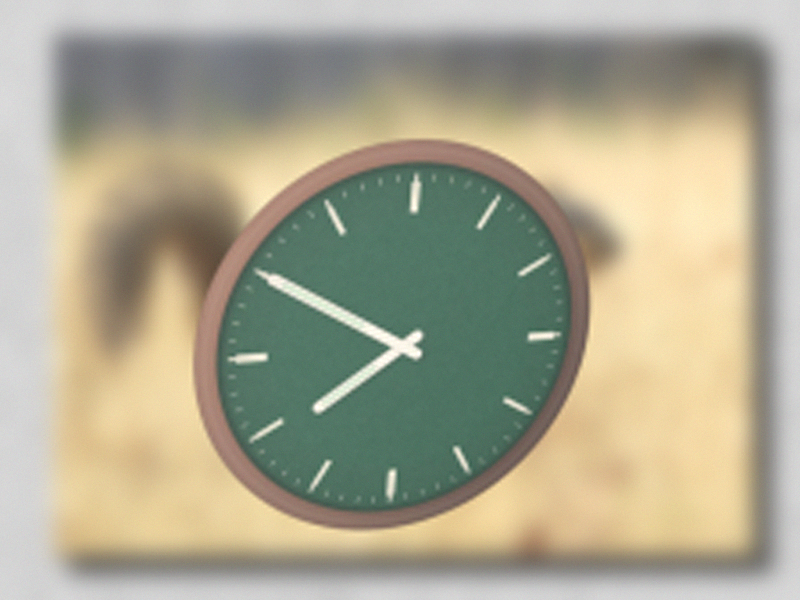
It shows 7:50
